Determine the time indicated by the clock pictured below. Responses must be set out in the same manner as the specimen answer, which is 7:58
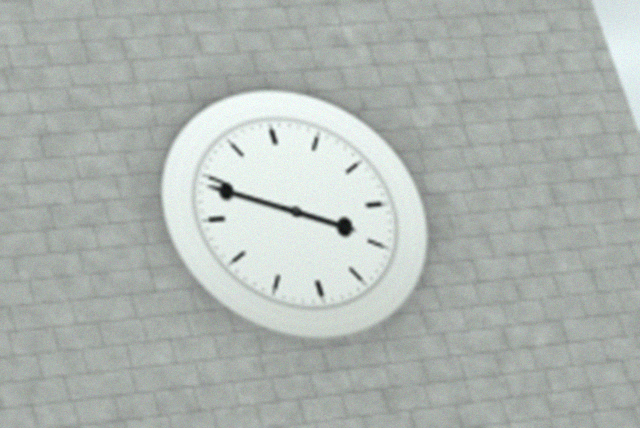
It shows 3:49
